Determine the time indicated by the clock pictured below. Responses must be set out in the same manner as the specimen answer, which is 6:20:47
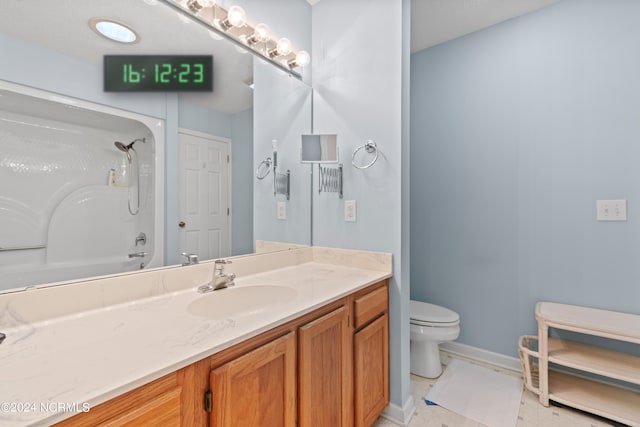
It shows 16:12:23
